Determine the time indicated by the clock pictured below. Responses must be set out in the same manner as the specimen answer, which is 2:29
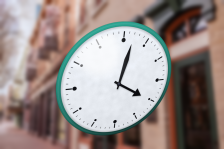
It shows 4:02
